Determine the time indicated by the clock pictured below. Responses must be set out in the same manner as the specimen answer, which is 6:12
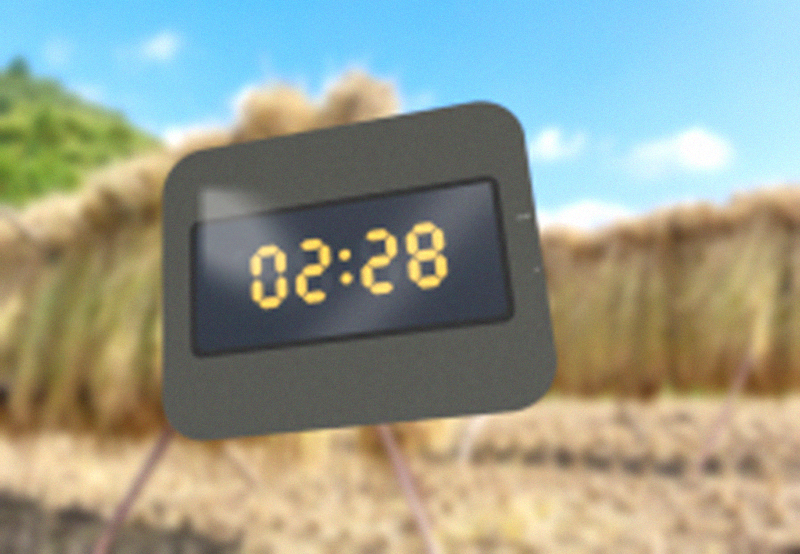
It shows 2:28
